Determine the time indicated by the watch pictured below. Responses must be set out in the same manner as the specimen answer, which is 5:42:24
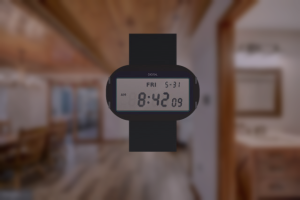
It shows 8:42:09
